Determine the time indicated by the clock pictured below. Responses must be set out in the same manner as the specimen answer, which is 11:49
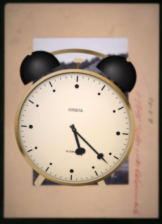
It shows 5:22
